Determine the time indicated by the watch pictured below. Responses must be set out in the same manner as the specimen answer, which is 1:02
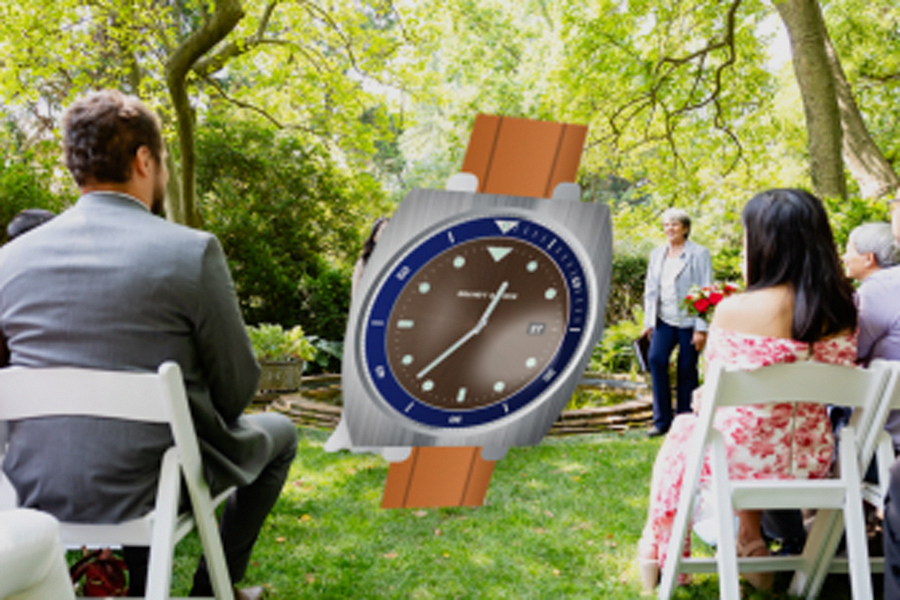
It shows 12:37
